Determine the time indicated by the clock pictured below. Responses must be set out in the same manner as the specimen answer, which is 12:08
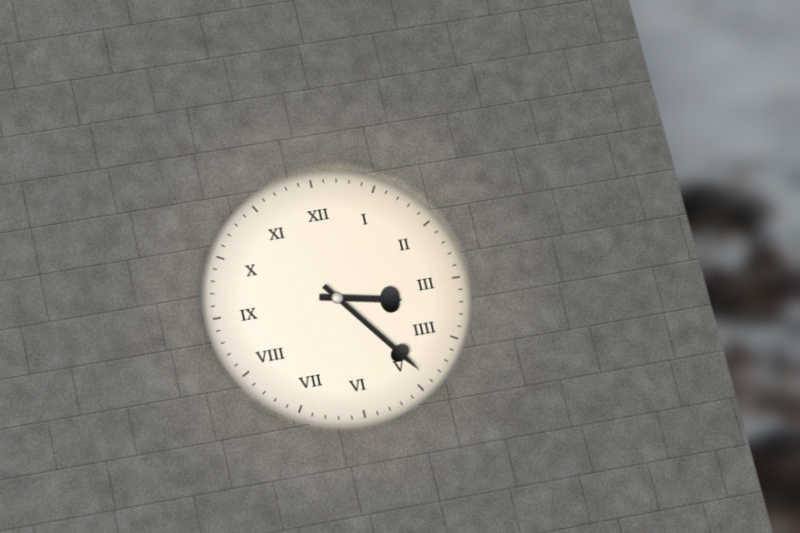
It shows 3:24
